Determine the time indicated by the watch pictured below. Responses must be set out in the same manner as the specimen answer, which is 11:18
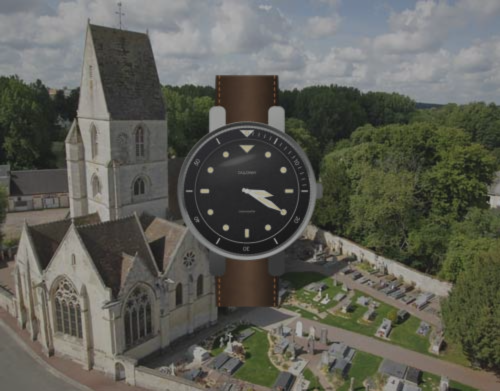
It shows 3:20
